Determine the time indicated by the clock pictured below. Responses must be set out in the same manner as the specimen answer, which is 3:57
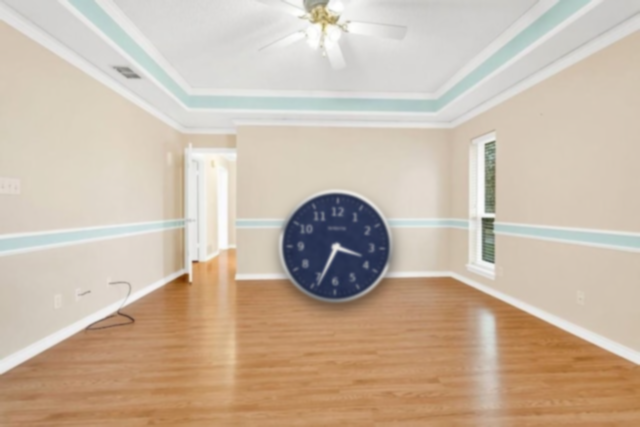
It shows 3:34
